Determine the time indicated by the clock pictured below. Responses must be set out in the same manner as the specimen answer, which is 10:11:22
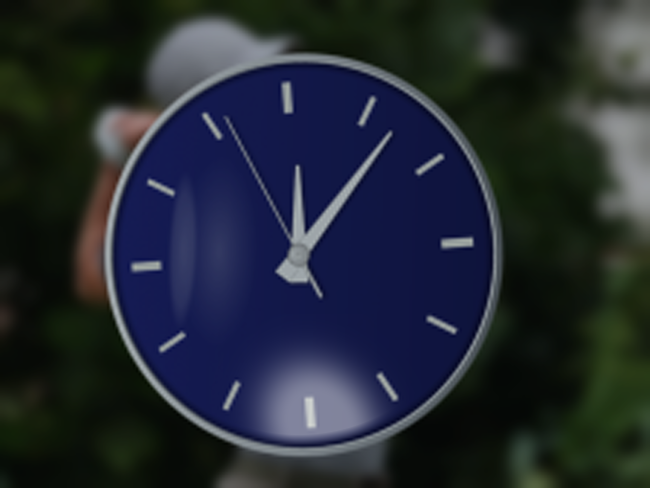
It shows 12:06:56
